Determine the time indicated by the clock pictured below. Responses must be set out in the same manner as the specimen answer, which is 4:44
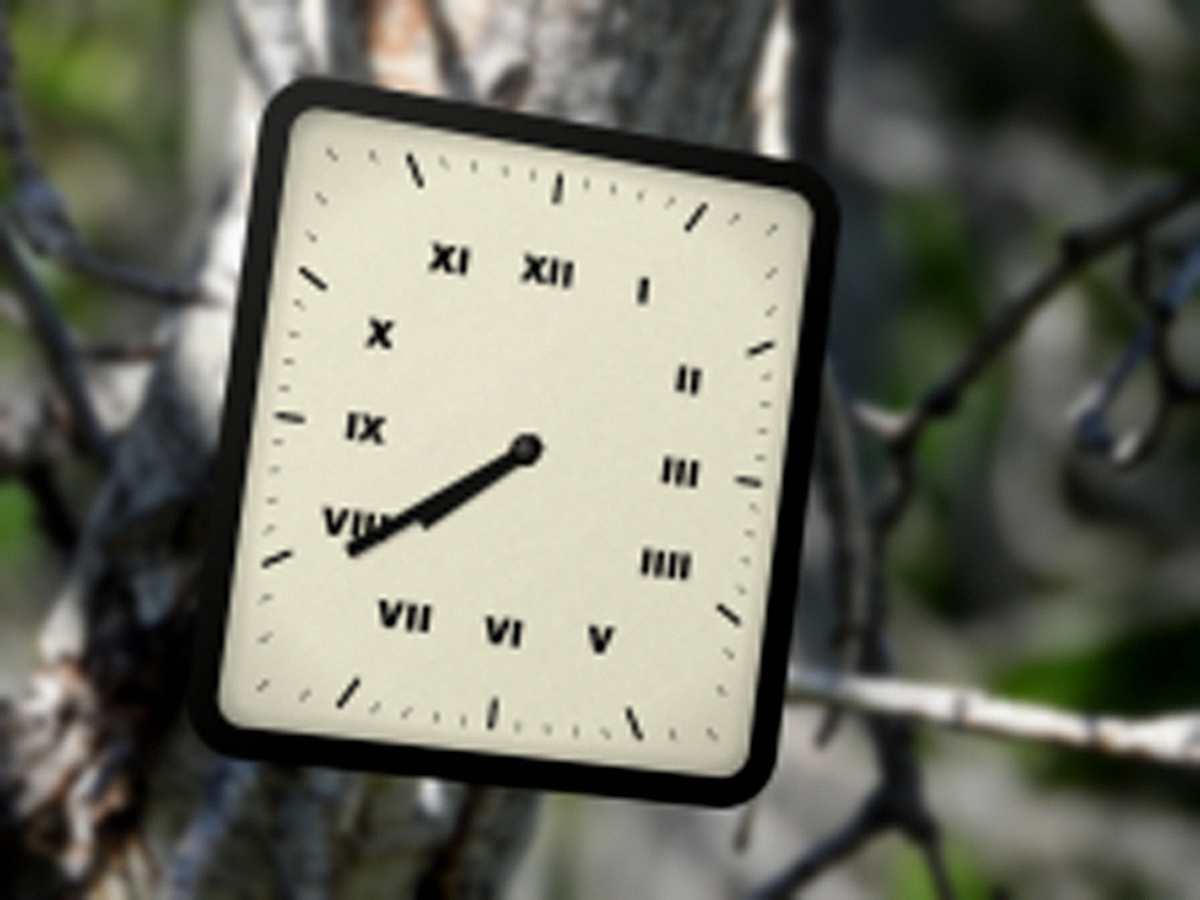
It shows 7:39
